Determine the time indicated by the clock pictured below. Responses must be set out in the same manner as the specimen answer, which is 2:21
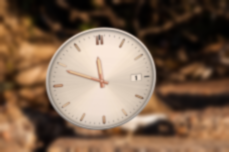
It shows 11:49
